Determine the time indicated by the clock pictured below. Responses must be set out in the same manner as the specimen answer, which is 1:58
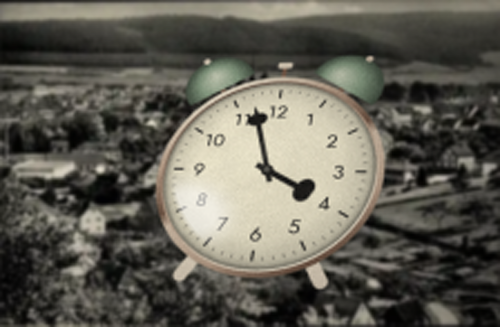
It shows 3:57
